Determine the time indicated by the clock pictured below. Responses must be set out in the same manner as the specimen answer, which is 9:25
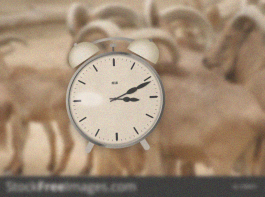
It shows 3:11
